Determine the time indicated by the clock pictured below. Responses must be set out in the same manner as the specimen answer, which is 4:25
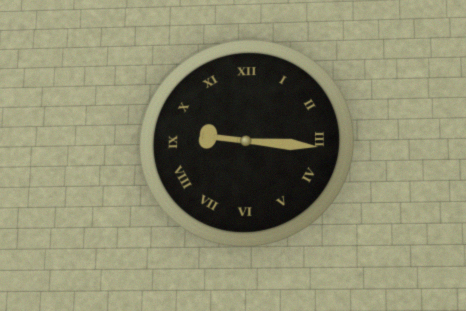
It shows 9:16
